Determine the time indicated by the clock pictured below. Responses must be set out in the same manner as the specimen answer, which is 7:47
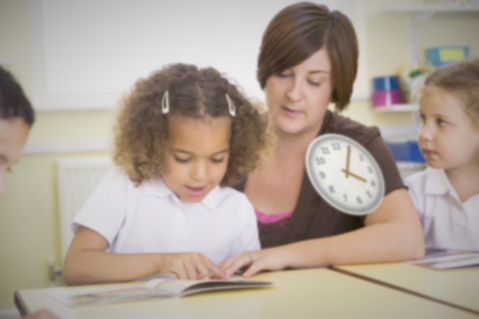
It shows 4:05
